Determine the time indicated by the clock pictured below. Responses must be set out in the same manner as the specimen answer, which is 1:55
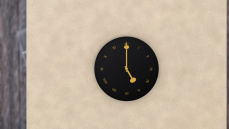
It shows 5:00
